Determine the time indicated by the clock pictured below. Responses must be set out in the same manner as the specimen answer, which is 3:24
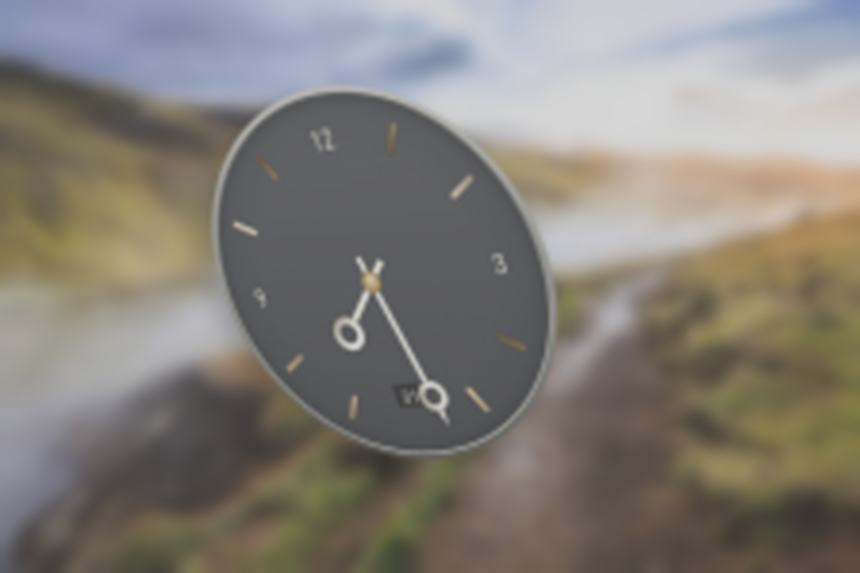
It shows 7:28
